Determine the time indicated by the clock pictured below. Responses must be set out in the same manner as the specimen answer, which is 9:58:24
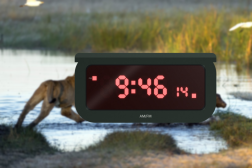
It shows 9:46:14
